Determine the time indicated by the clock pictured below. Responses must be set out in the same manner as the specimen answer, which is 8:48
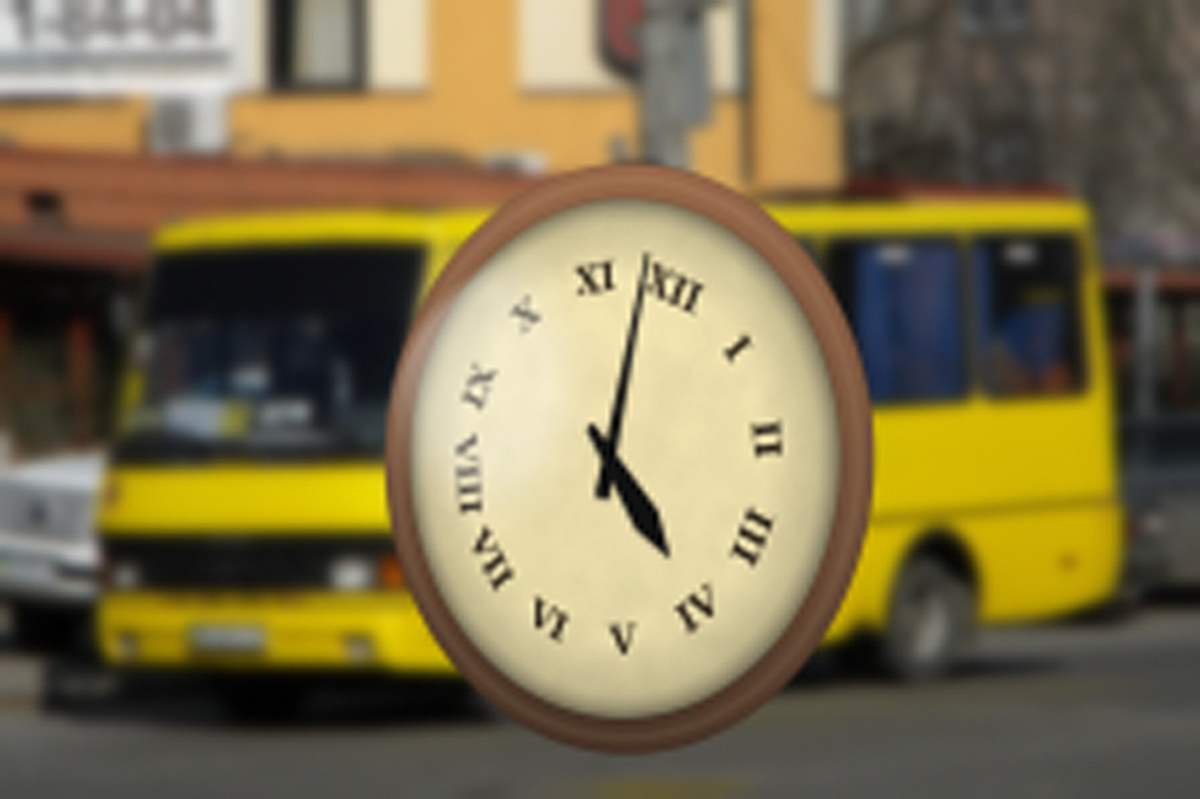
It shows 3:58
